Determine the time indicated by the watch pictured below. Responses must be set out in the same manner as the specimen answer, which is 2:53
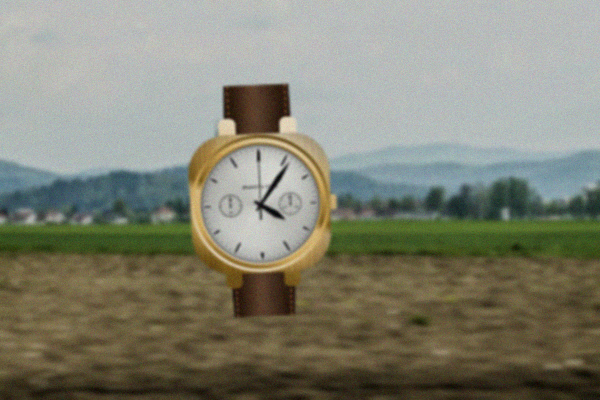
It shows 4:06
